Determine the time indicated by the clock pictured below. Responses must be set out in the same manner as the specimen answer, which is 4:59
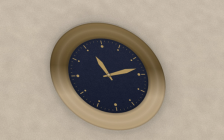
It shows 11:13
